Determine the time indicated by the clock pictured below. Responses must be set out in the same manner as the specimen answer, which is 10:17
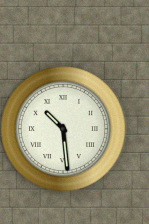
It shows 10:29
